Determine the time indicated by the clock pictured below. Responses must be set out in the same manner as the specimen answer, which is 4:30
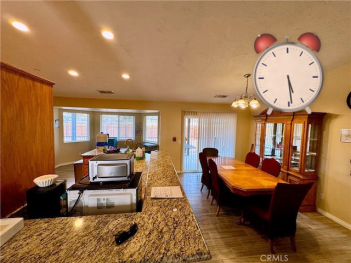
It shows 5:29
